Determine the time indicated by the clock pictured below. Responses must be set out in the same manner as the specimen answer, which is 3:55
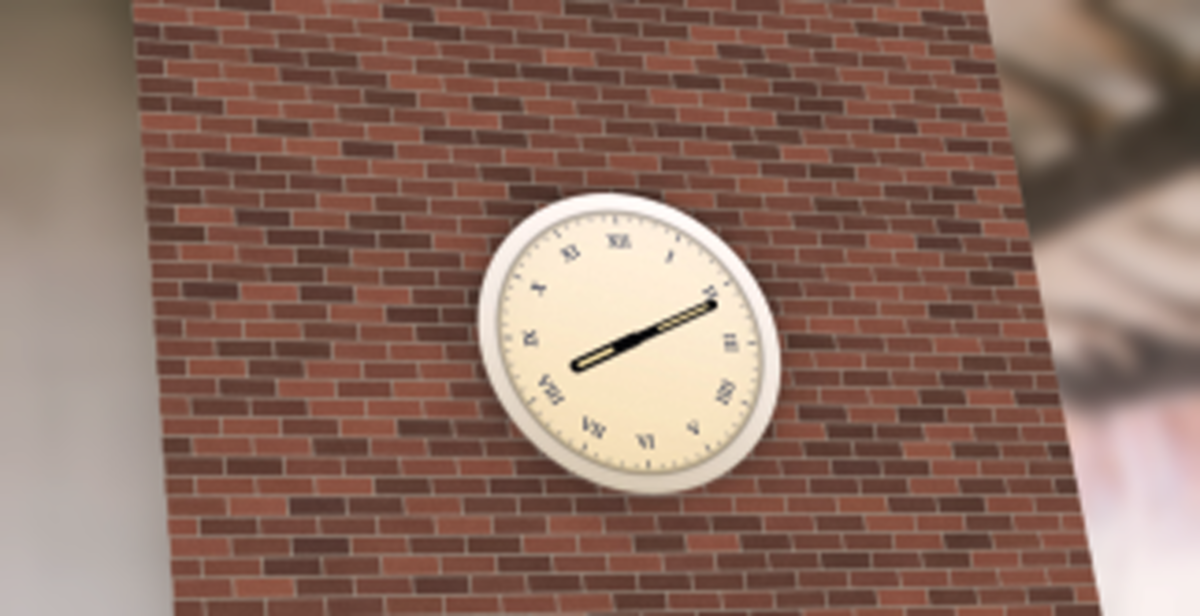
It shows 8:11
